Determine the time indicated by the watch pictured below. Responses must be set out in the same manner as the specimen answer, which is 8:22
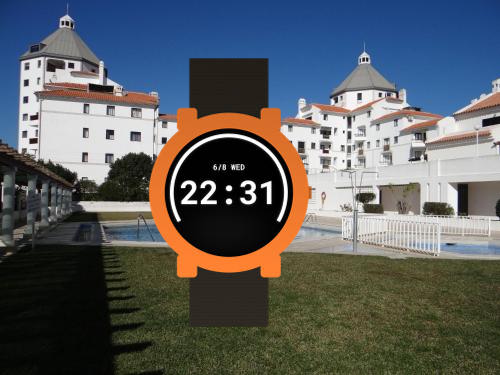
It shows 22:31
